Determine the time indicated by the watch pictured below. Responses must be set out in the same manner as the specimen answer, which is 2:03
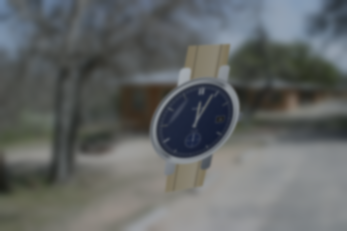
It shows 12:04
